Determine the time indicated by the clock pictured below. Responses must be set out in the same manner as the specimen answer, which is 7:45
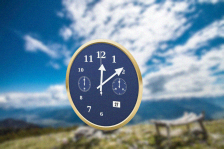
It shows 12:09
